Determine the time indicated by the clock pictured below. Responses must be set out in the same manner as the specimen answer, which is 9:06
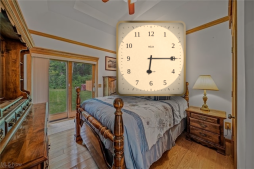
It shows 6:15
